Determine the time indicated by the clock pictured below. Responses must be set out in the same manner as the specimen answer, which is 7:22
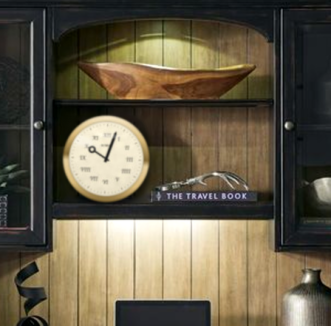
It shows 10:03
